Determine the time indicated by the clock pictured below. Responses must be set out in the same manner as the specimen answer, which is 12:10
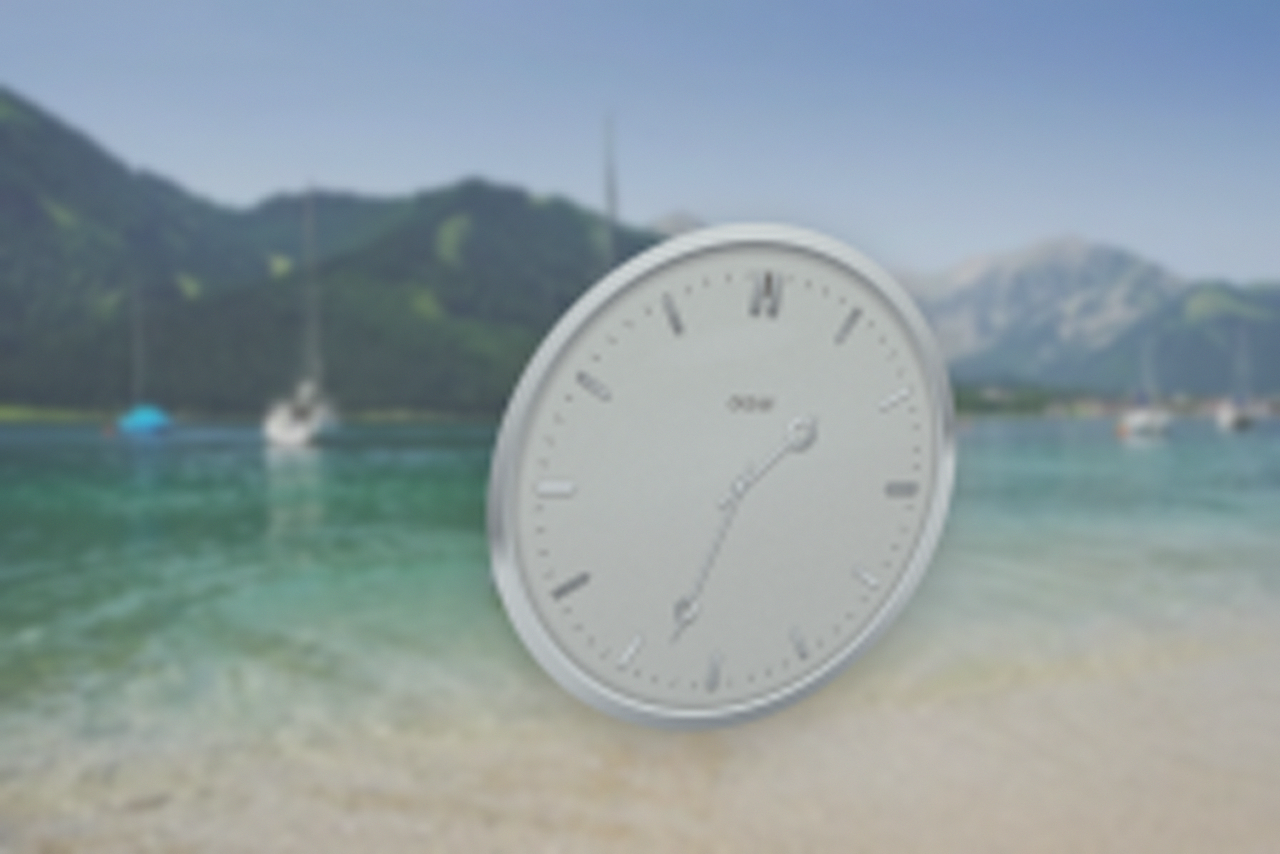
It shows 1:33
